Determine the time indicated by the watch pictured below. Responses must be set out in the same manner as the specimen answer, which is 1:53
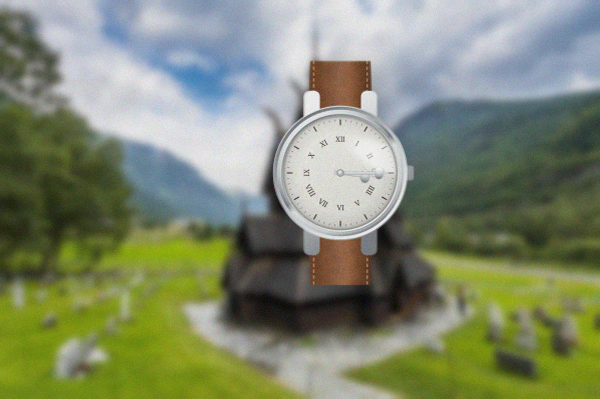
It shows 3:15
